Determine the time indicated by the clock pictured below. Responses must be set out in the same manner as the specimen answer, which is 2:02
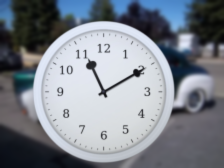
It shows 11:10
